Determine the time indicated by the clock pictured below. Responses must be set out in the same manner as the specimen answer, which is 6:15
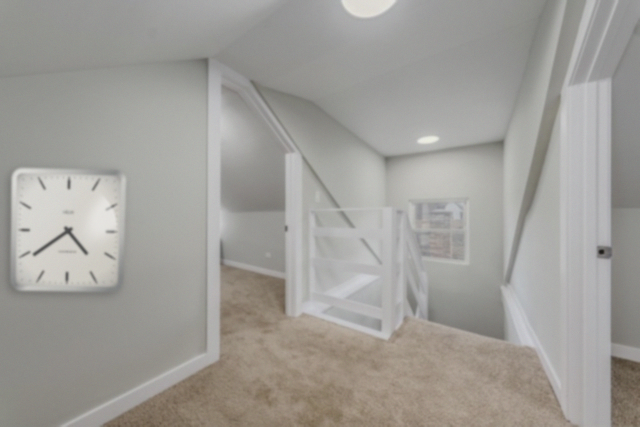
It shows 4:39
